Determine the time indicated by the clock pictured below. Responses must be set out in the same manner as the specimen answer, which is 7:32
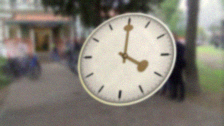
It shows 4:00
